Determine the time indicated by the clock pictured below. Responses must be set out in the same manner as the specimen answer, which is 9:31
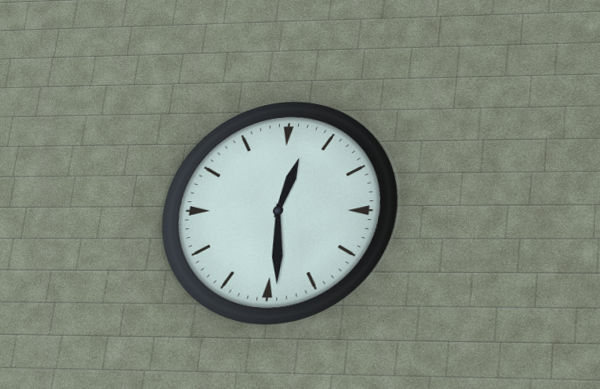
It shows 12:29
